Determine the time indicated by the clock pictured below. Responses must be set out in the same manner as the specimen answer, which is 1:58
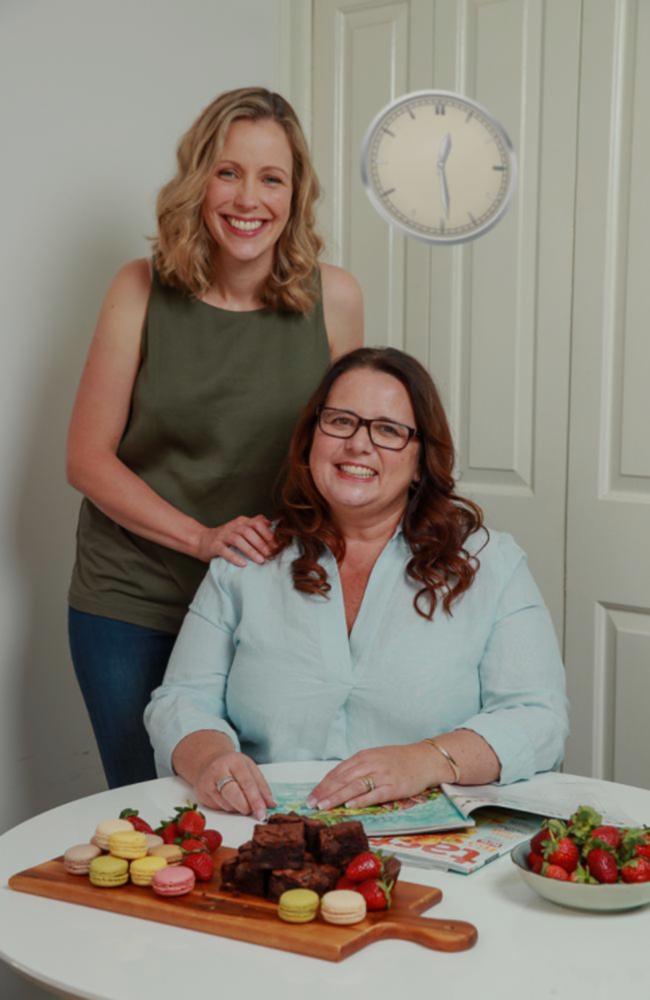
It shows 12:29
